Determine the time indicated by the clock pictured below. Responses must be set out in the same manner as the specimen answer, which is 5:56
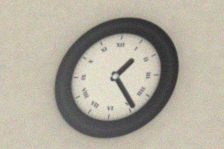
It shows 1:24
